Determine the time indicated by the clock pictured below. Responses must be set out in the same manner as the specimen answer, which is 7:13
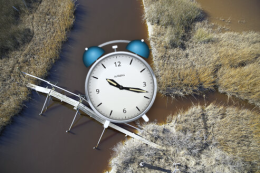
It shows 10:18
